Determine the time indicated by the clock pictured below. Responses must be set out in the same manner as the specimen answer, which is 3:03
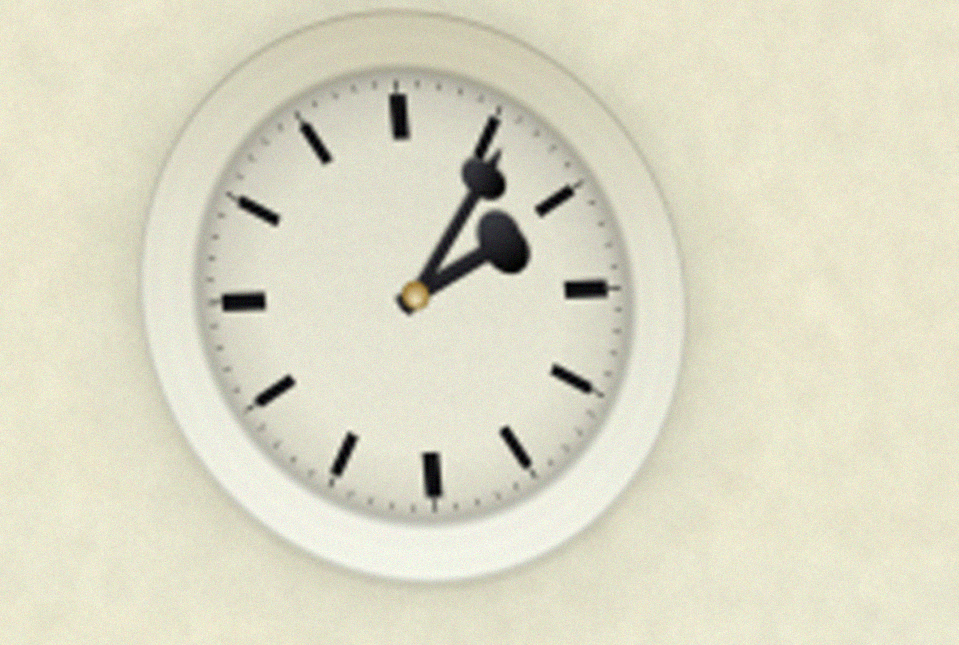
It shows 2:06
